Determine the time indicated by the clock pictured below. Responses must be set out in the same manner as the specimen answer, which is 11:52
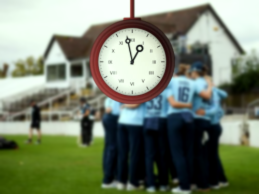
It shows 12:58
